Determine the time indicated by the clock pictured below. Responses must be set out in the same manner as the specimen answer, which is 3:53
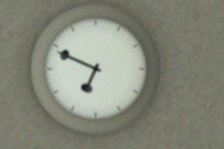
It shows 6:49
